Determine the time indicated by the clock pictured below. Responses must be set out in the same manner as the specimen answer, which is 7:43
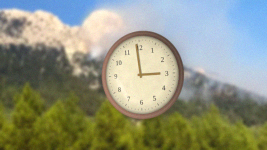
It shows 2:59
